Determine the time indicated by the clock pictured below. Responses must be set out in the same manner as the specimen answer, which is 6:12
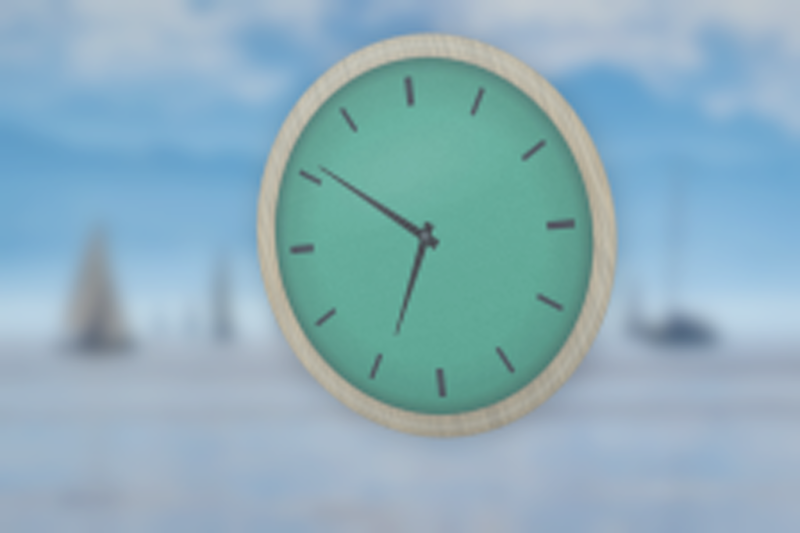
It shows 6:51
